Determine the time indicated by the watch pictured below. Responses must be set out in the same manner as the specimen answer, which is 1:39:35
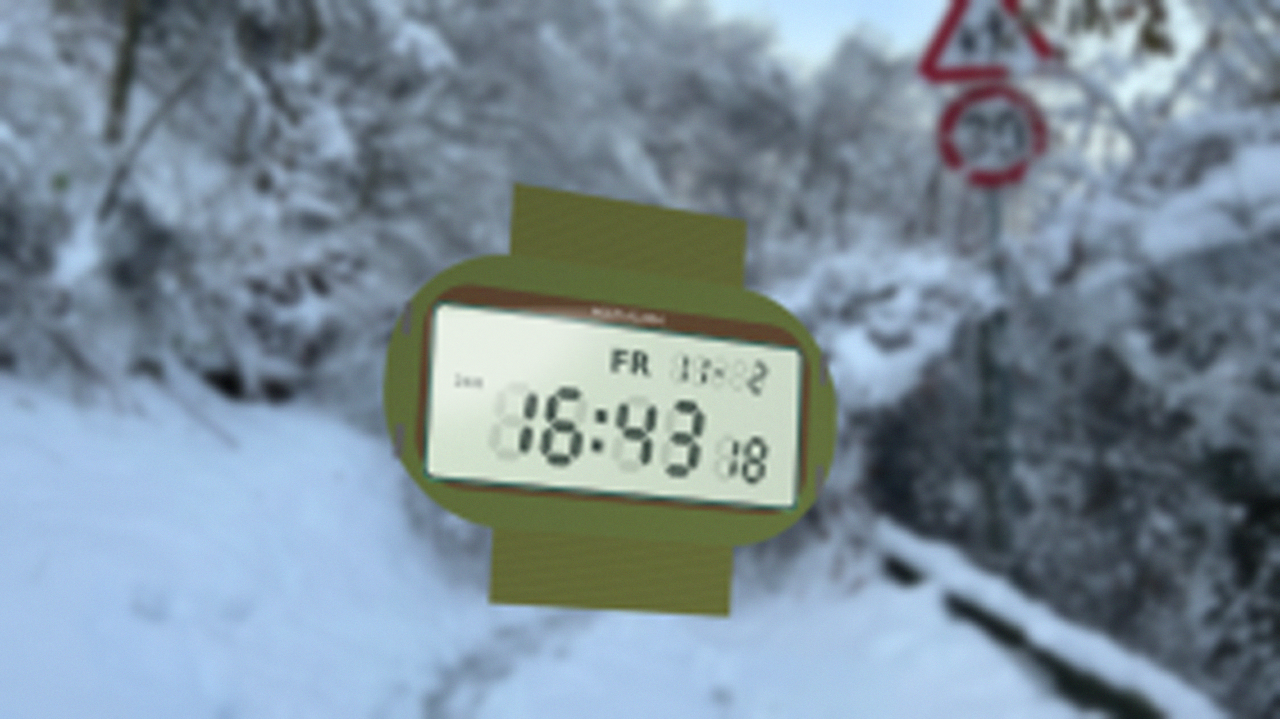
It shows 16:43:18
